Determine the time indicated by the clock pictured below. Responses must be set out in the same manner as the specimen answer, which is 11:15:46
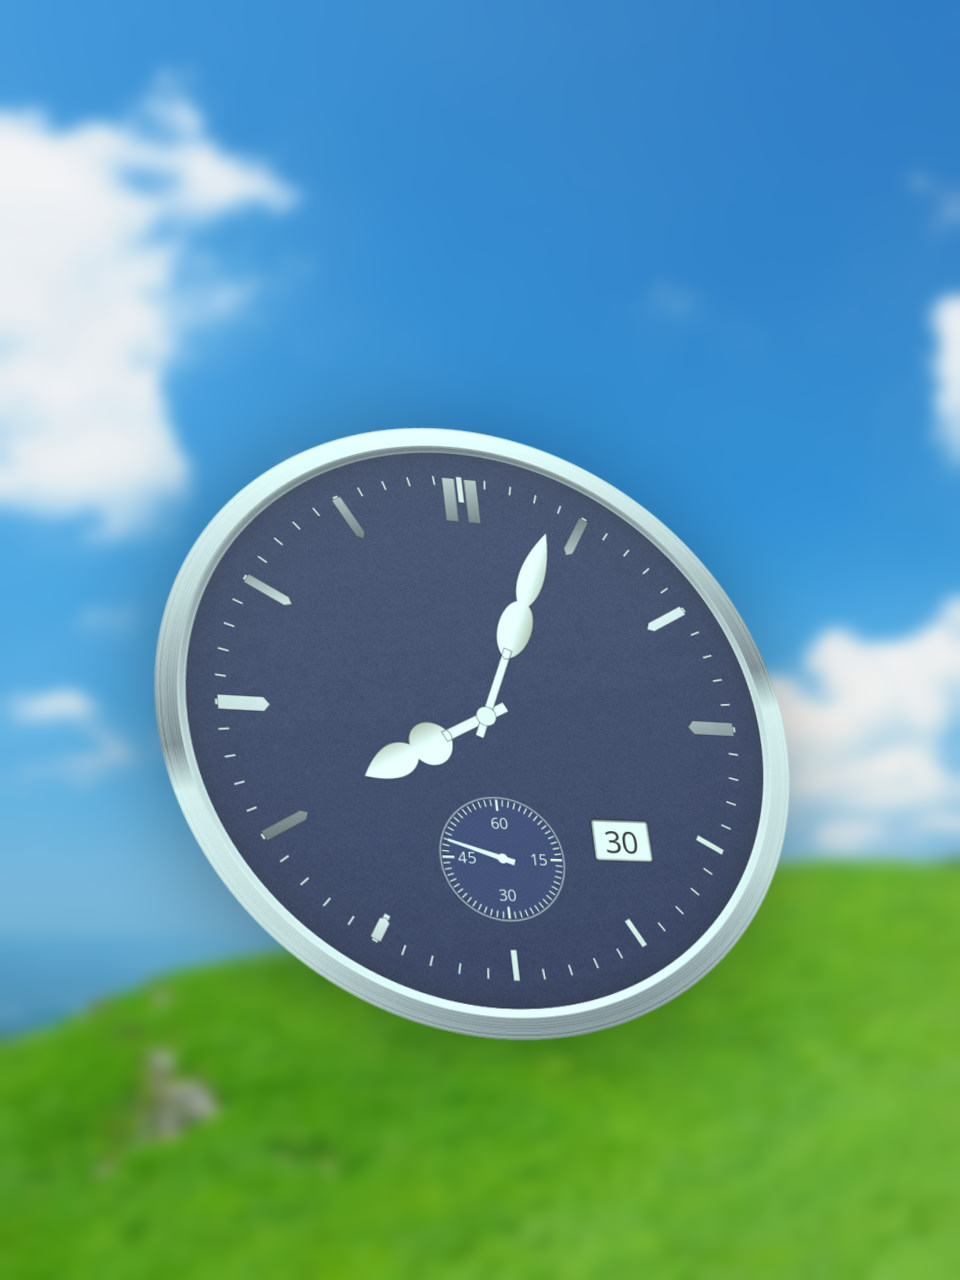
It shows 8:03:48
